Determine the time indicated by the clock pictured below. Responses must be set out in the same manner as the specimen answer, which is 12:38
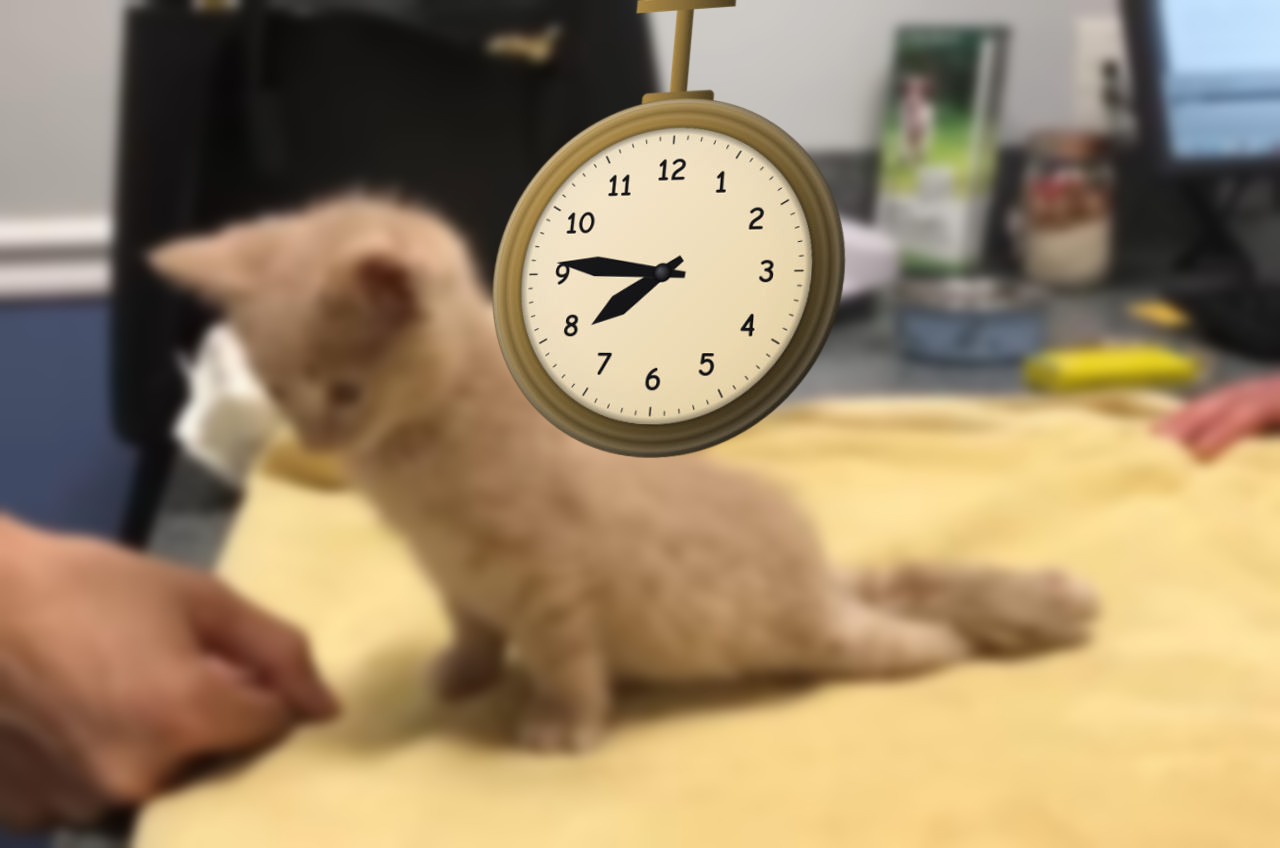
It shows 7:46
